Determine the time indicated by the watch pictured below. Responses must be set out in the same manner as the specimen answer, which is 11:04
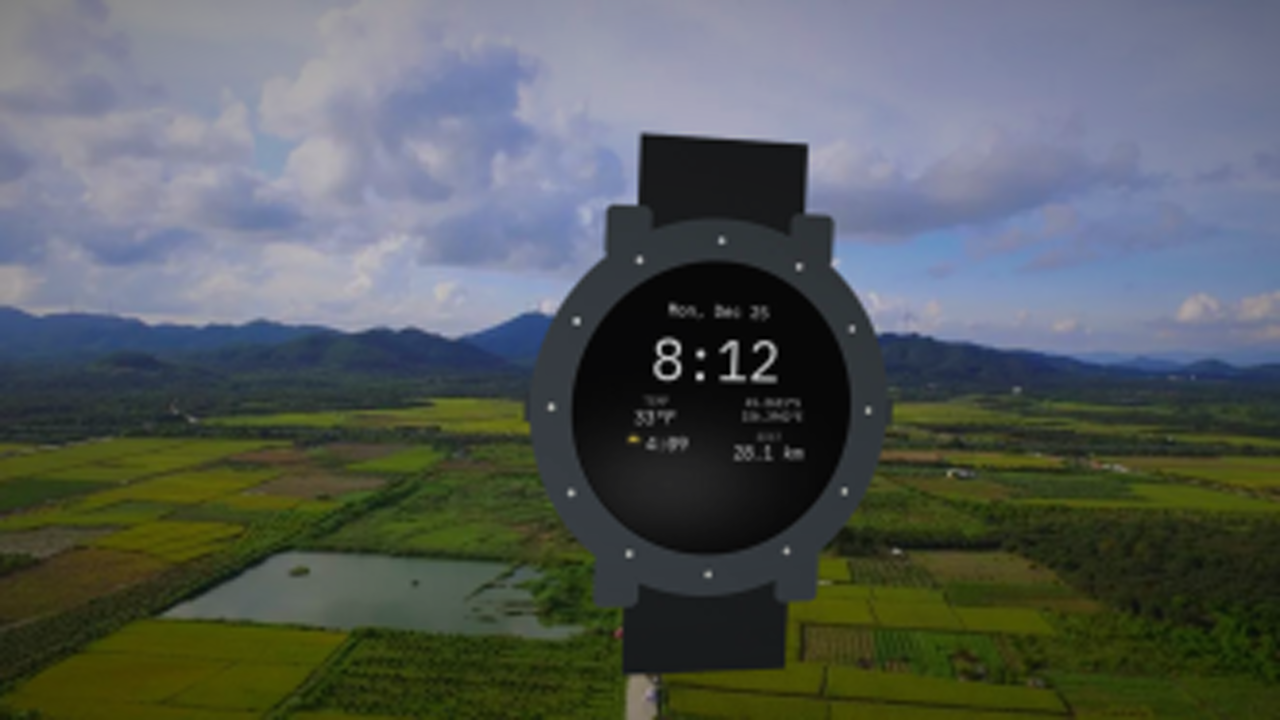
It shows 8:12
